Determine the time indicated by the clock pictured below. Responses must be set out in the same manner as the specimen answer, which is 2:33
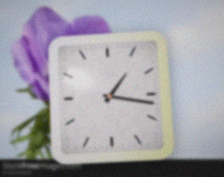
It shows 1:17
